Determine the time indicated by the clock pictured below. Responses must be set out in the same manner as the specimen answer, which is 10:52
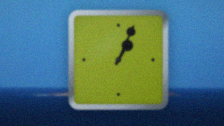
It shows 1:04
